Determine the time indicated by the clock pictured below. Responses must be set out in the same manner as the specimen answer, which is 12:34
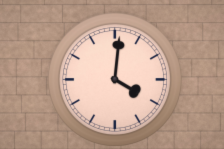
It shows 4:01
